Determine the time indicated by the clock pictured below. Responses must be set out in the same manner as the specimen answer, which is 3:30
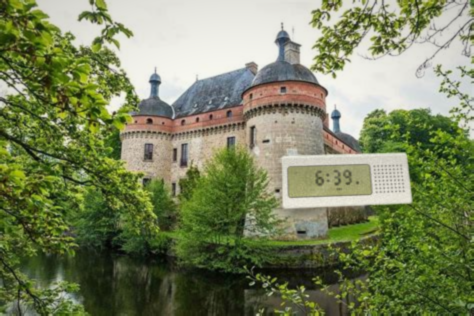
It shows 6:39
